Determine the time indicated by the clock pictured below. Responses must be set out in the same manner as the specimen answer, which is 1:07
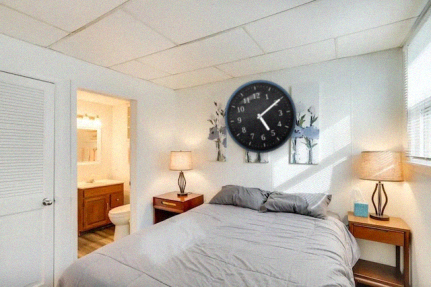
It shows 5:10
